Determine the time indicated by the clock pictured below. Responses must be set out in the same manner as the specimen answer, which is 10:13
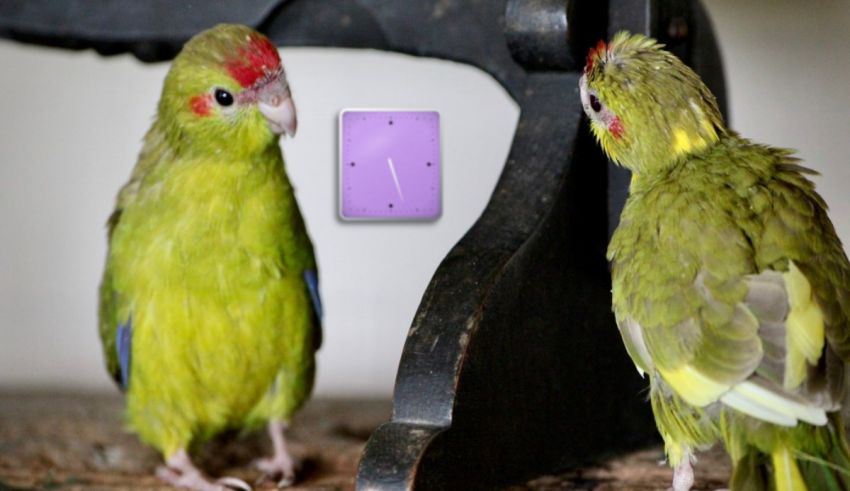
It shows 5:27
